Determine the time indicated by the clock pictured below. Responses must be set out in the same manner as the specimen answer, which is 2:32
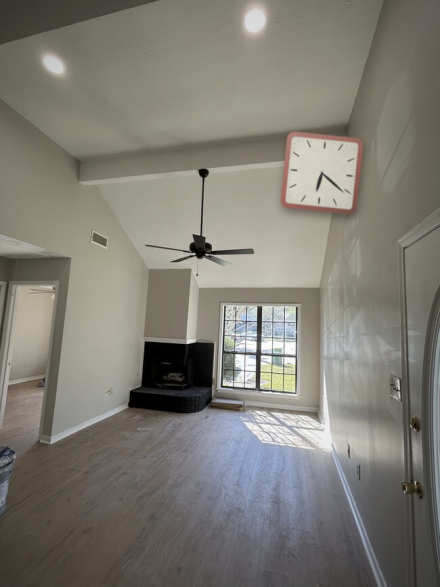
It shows 6:21
